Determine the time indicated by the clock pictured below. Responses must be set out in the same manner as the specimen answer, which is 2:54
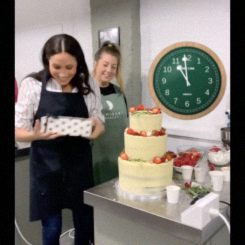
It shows 10:59
